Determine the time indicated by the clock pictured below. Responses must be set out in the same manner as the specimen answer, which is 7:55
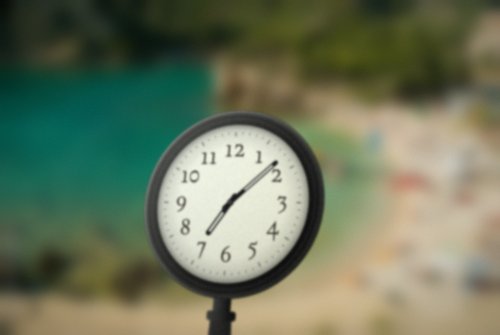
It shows 7:08
